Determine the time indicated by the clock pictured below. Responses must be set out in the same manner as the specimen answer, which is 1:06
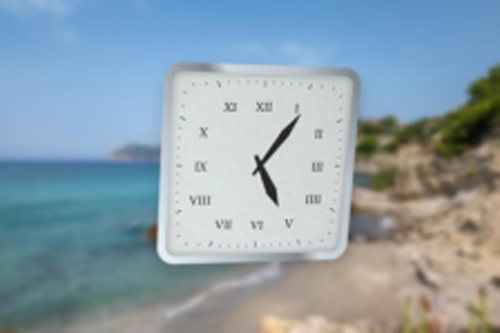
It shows 5:06
